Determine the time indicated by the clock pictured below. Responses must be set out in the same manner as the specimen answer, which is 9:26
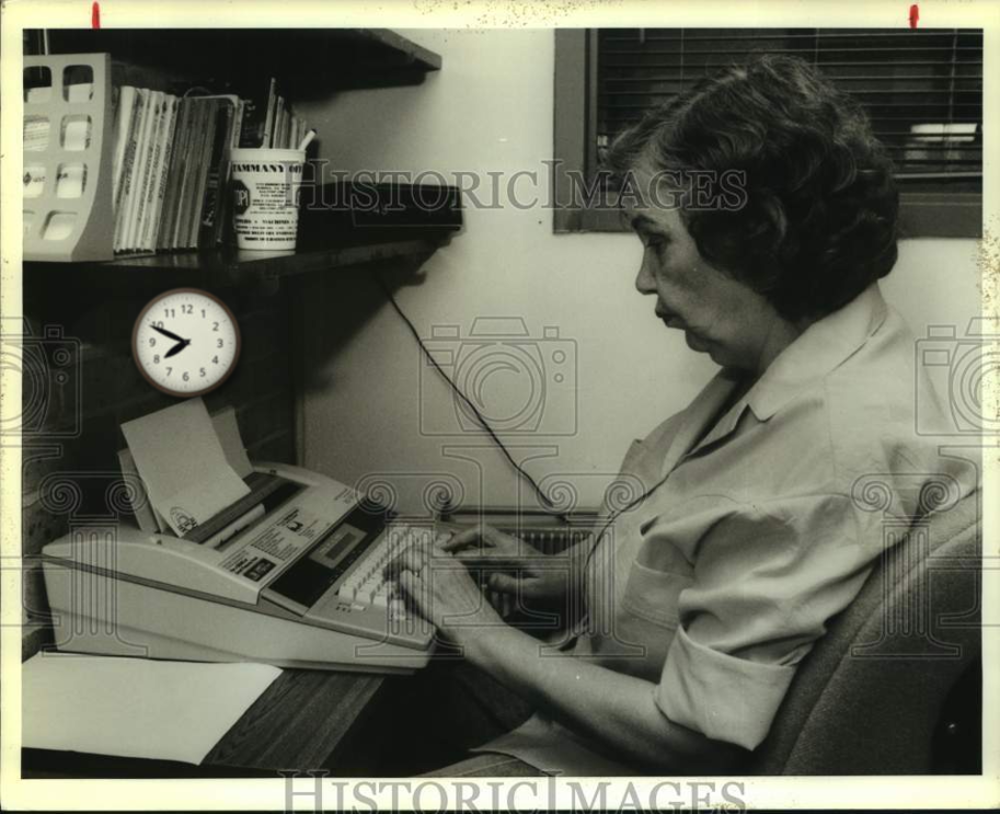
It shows 7:49
